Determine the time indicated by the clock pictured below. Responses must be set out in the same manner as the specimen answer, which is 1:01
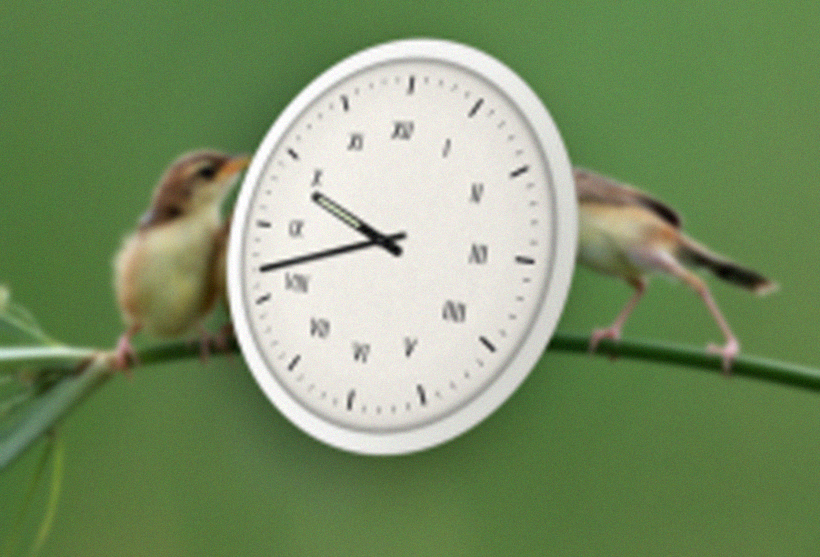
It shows 9:42
